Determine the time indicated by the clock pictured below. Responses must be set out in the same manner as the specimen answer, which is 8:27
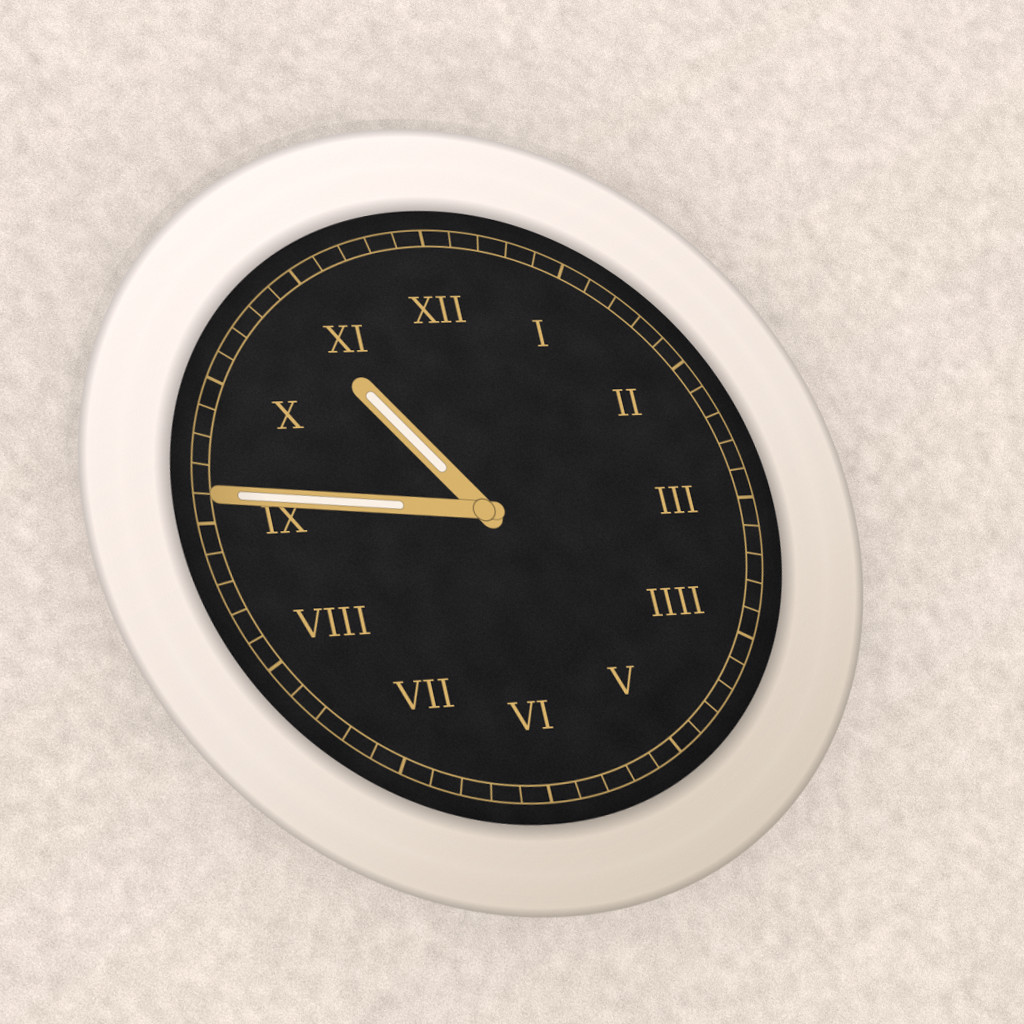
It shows 10:46
